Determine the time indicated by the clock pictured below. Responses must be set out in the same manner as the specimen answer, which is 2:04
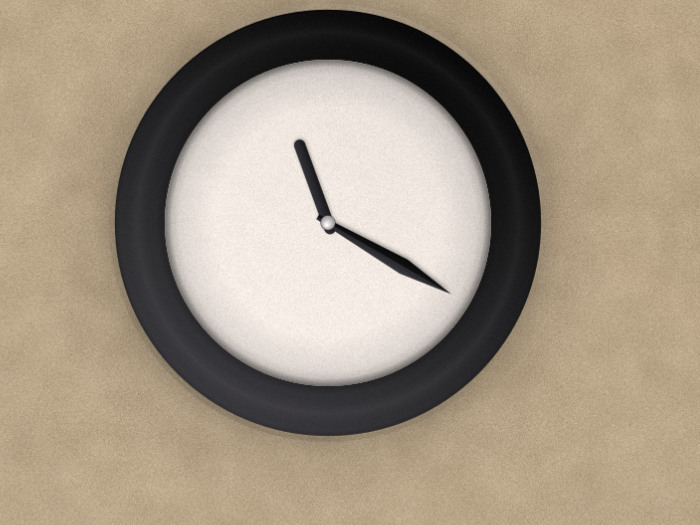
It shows 11:20
